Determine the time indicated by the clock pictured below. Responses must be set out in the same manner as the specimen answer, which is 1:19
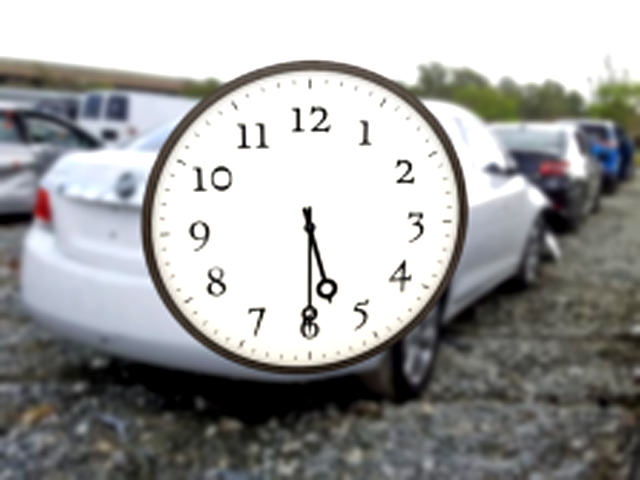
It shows 5:30
